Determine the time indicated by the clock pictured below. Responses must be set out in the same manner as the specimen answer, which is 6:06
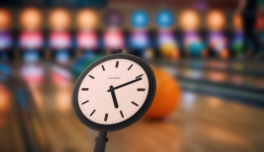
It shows 5:11
